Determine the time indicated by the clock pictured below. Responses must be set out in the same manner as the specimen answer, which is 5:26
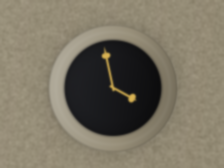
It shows 3:58
